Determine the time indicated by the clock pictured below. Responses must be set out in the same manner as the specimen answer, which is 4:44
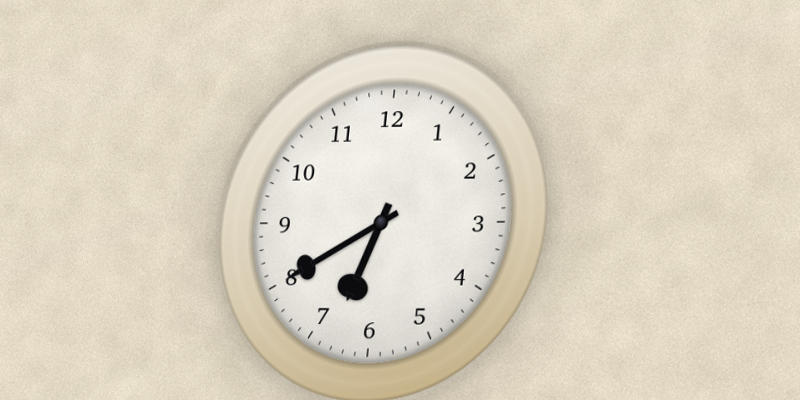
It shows 6:40
